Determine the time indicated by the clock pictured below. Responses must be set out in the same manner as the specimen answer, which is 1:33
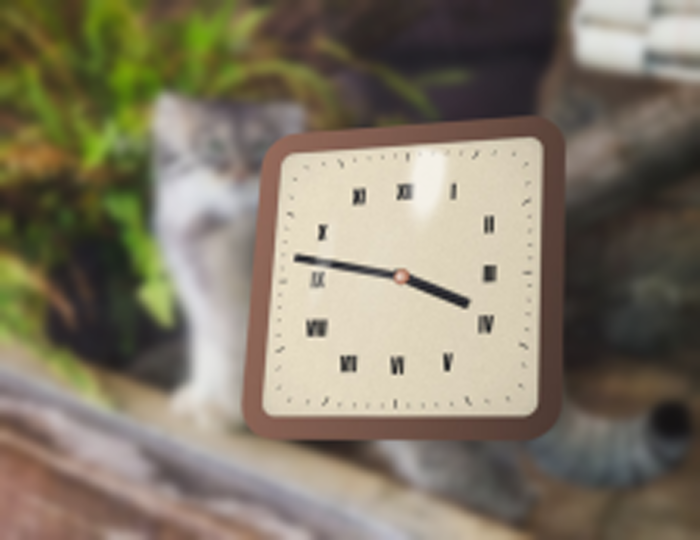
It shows 3:47
